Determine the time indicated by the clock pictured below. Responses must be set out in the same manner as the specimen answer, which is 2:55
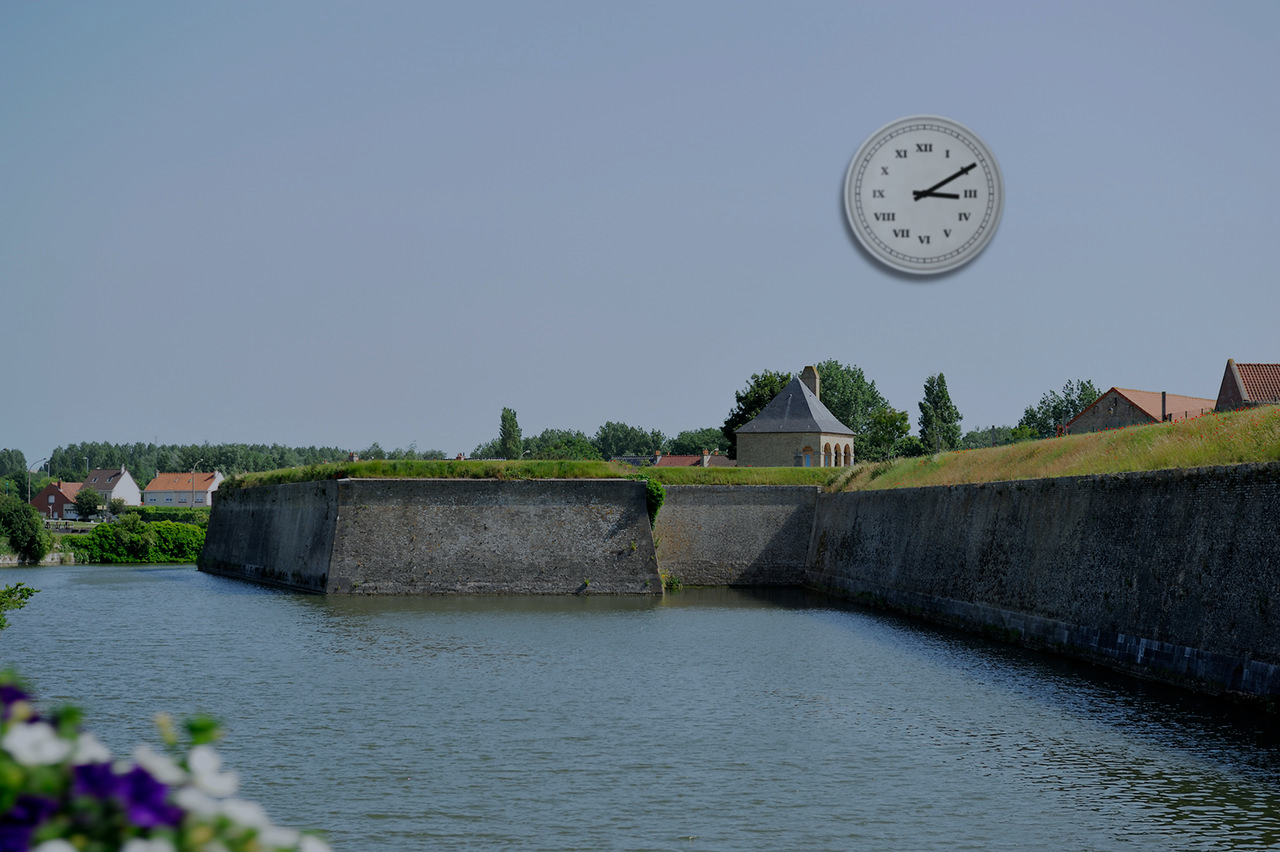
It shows 3:10
